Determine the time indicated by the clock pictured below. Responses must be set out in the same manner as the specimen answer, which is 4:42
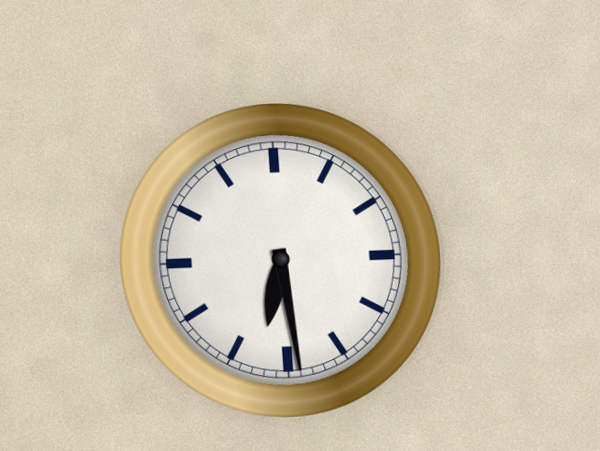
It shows 6:29
